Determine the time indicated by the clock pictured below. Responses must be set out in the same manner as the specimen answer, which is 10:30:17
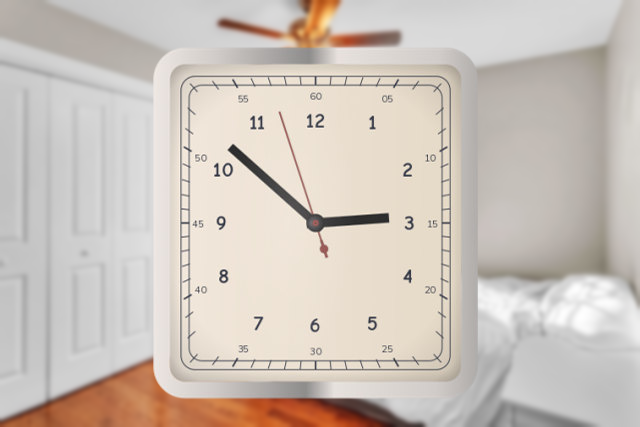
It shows 2:51:57
